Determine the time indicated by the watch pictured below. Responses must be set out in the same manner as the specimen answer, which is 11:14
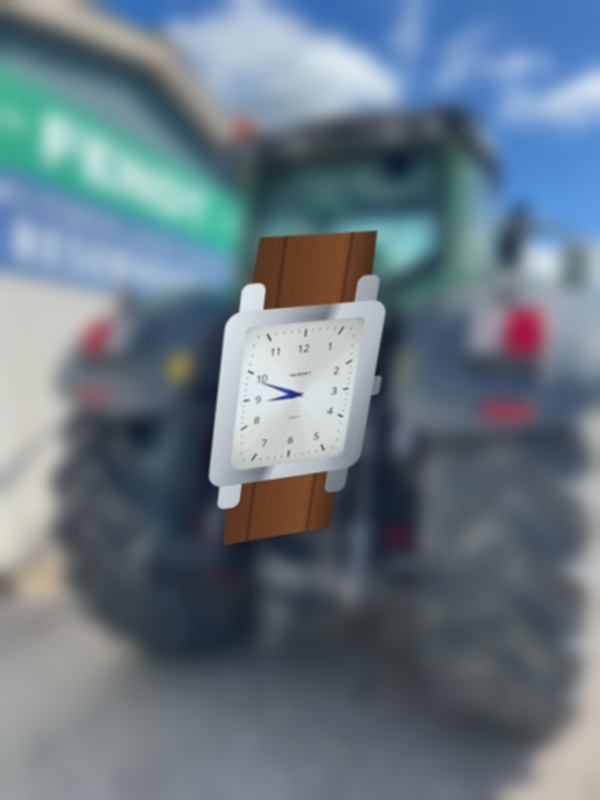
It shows 8:49
